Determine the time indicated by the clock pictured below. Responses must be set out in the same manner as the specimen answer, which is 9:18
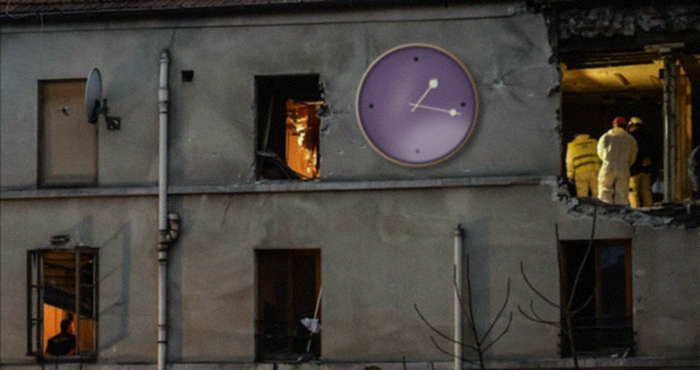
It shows 1:17
